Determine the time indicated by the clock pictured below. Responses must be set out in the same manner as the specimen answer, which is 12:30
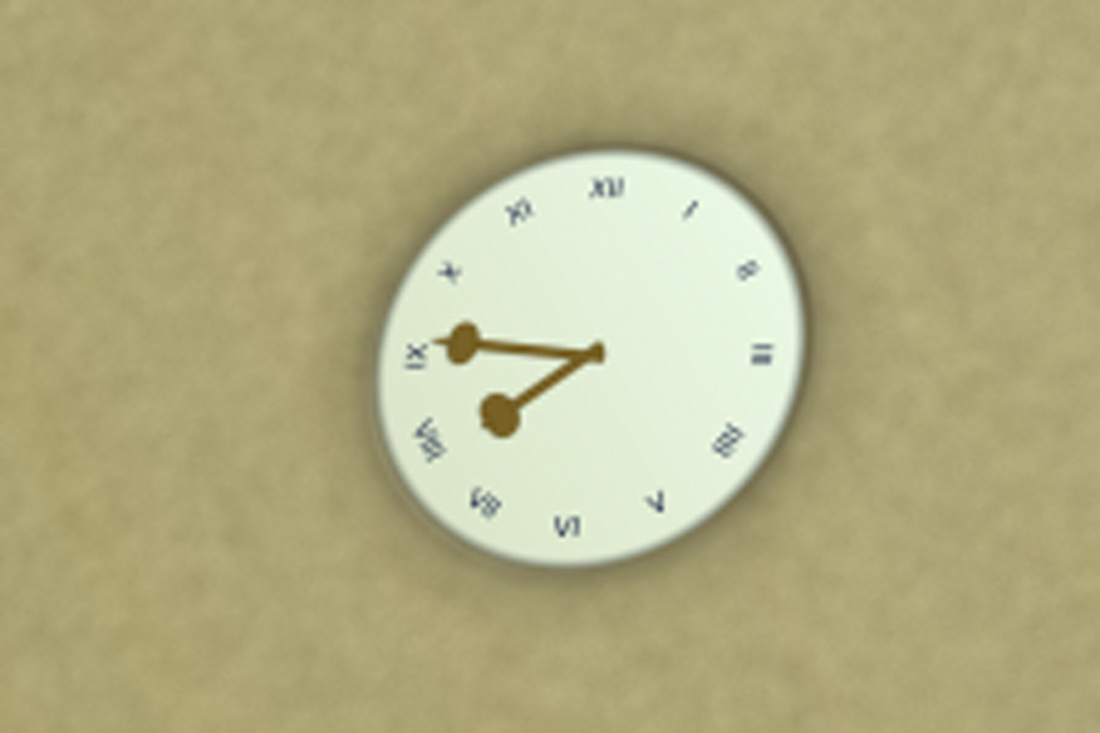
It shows 7:46
